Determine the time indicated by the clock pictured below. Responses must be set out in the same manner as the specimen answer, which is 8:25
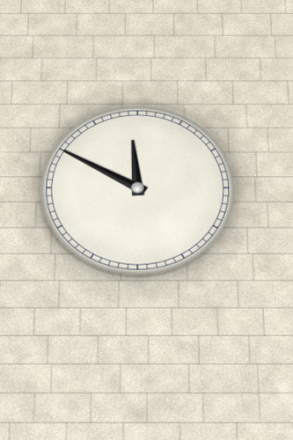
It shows 11:50
